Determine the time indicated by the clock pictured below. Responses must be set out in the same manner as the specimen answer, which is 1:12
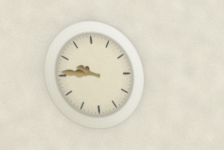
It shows 9:46
